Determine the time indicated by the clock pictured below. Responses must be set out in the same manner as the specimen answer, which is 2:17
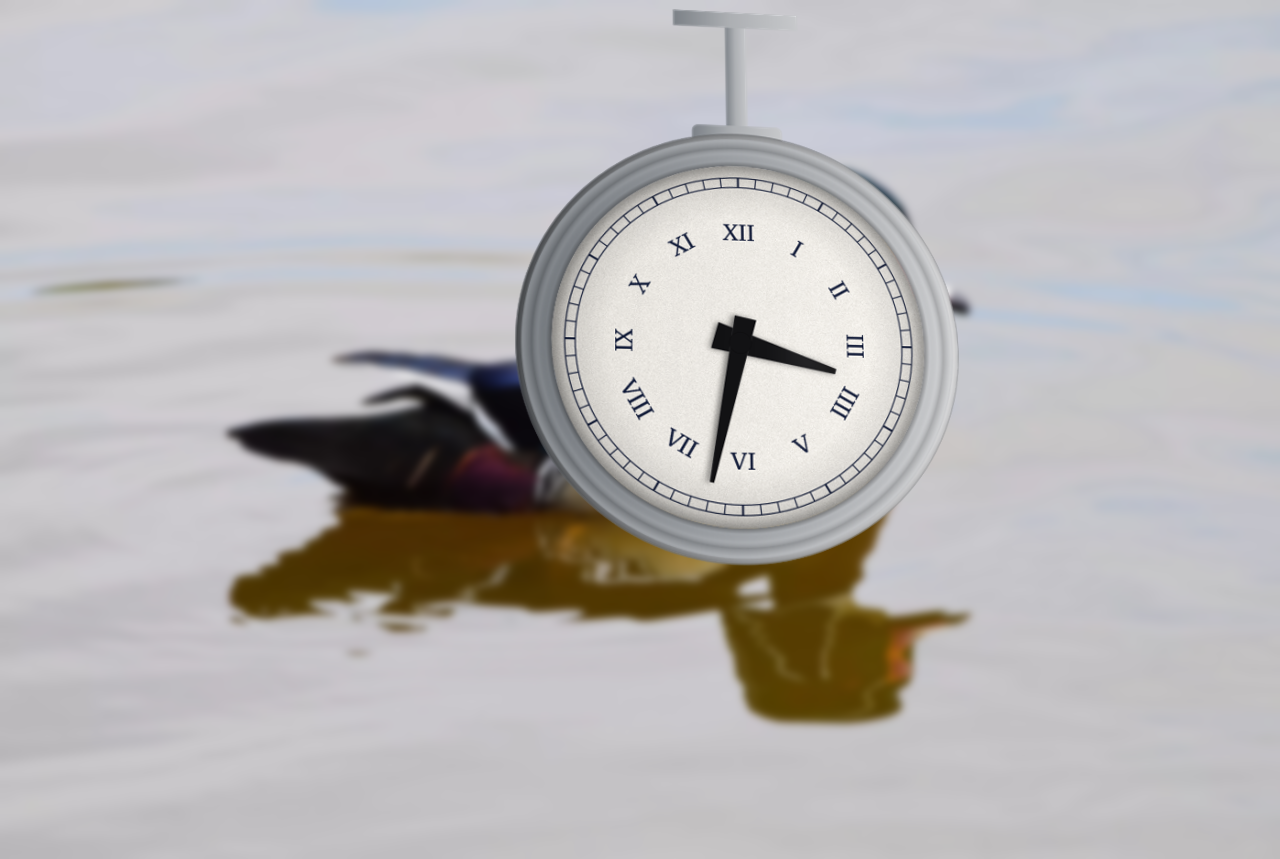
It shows 3:32
